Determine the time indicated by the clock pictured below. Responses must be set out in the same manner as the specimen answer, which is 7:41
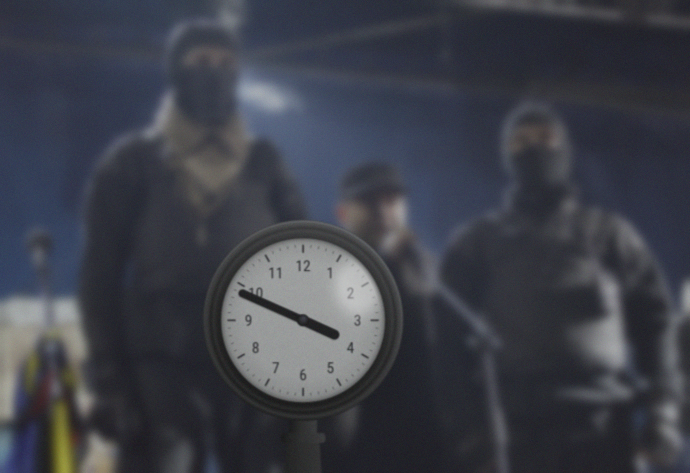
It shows 3:49
